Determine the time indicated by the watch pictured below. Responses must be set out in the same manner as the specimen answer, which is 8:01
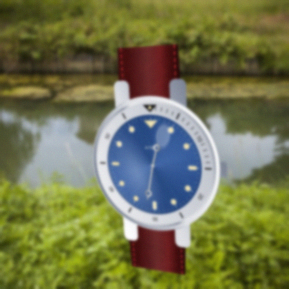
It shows 12:32
